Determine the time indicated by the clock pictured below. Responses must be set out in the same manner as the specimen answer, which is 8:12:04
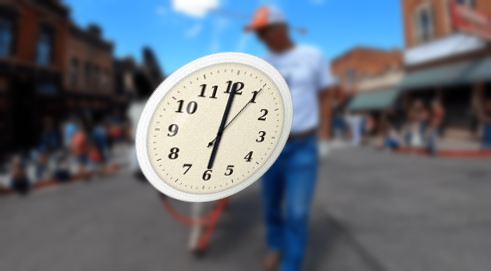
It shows 6:00:05
